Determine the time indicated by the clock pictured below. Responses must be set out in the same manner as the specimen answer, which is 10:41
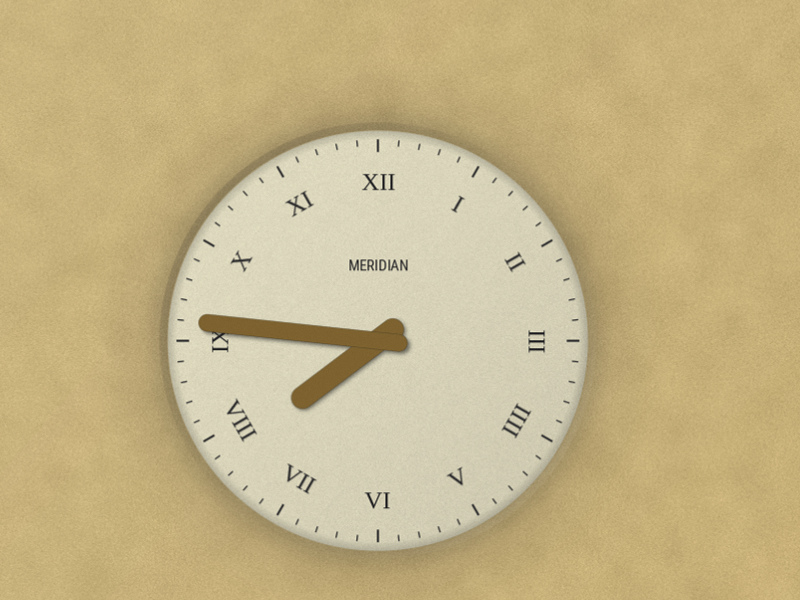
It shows 7:46
